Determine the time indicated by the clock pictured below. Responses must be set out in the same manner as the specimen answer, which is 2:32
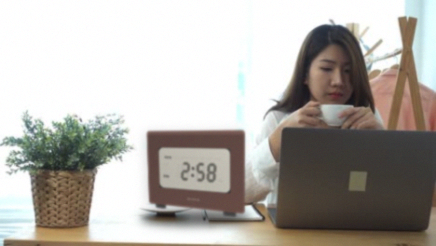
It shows 2:58
